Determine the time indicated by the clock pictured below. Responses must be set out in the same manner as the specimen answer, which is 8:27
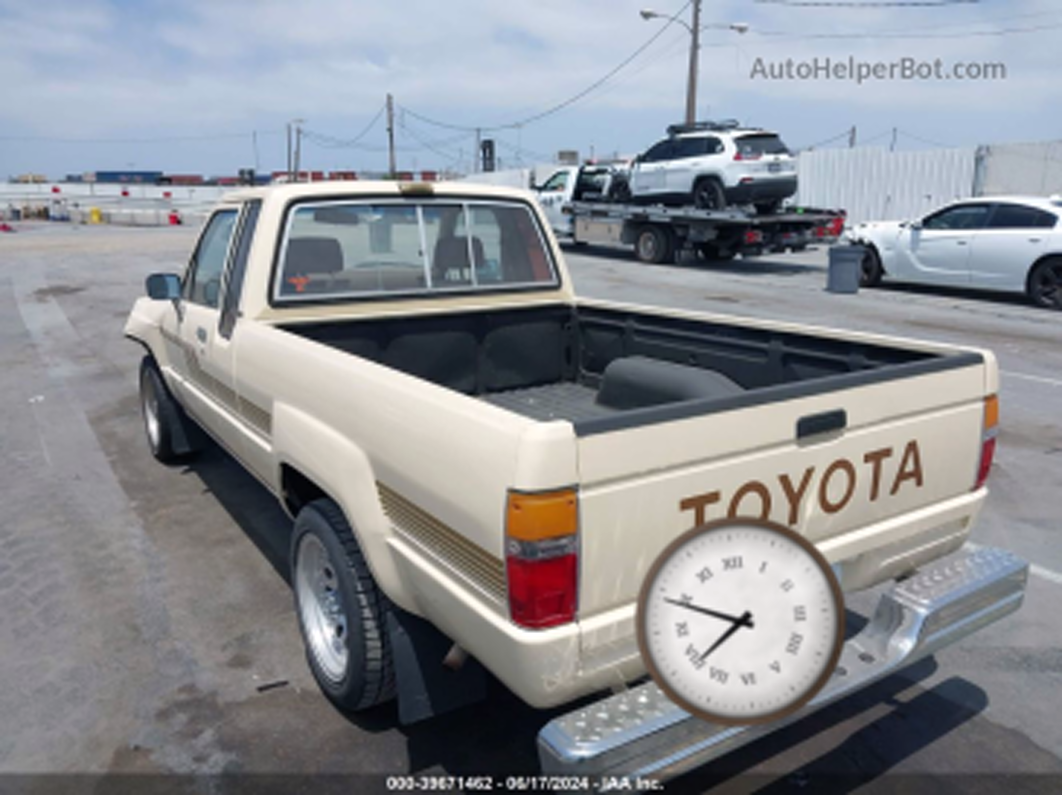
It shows 7:49
